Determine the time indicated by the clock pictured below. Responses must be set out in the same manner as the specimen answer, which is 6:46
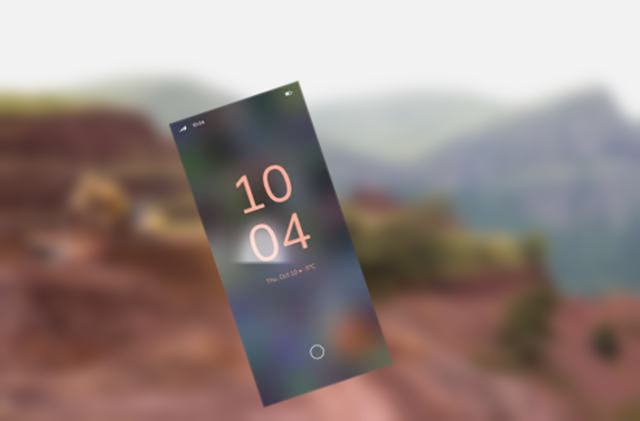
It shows 10:04
